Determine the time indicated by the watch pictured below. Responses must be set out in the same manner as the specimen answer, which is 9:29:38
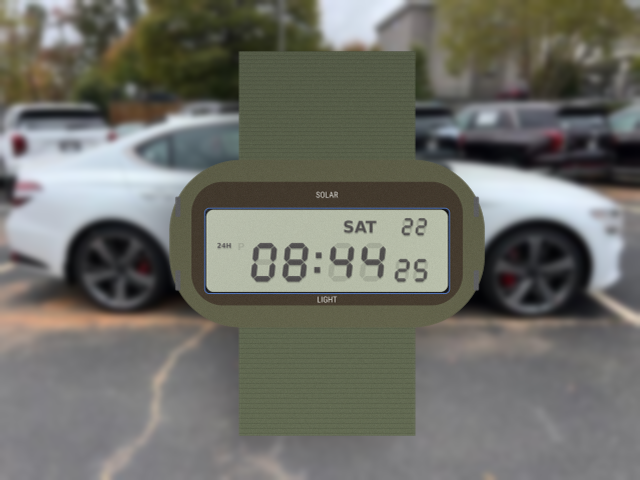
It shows 8:44:25
